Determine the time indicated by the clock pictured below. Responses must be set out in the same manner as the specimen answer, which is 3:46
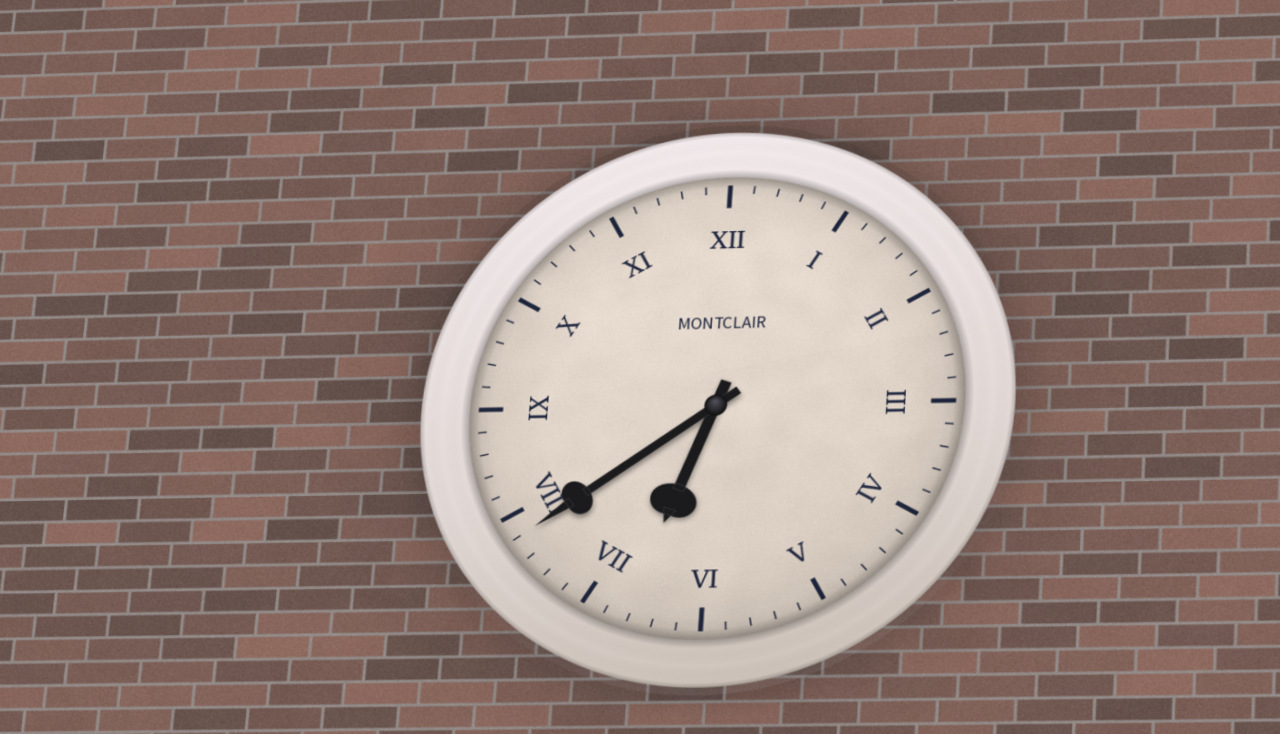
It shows 6:39
